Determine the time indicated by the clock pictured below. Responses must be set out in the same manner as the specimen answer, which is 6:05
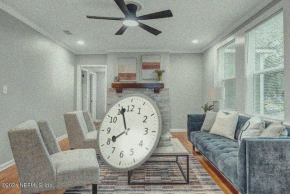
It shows 7:56
